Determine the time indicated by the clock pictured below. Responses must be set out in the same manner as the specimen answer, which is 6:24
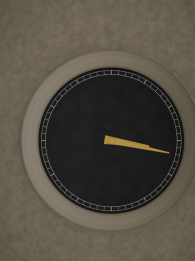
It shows 3:17
